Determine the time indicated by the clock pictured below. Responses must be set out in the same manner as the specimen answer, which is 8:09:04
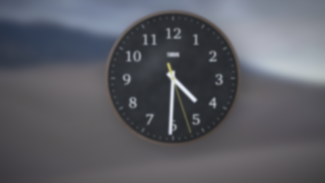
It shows 4:30:27
